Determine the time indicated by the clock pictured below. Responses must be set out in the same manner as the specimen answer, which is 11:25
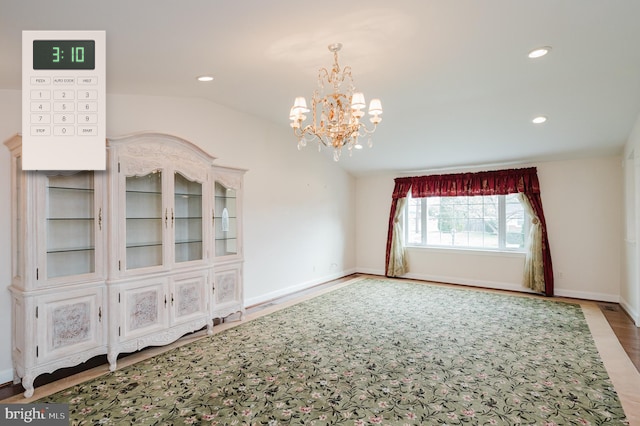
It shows 3:10
